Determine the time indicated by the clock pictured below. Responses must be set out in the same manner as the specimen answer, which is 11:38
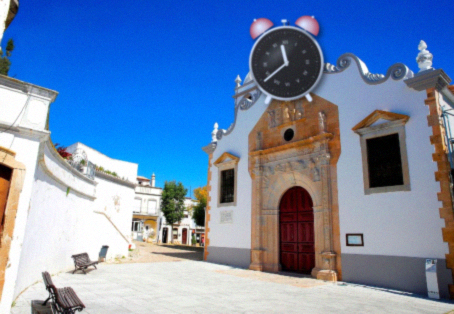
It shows 11:39
